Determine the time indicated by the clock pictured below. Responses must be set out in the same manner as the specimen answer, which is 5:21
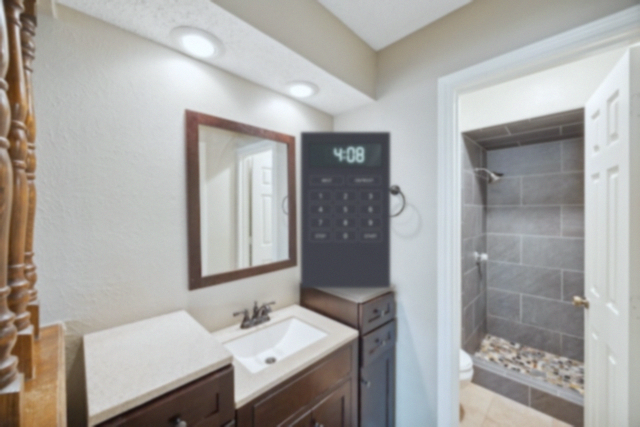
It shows 4:08
